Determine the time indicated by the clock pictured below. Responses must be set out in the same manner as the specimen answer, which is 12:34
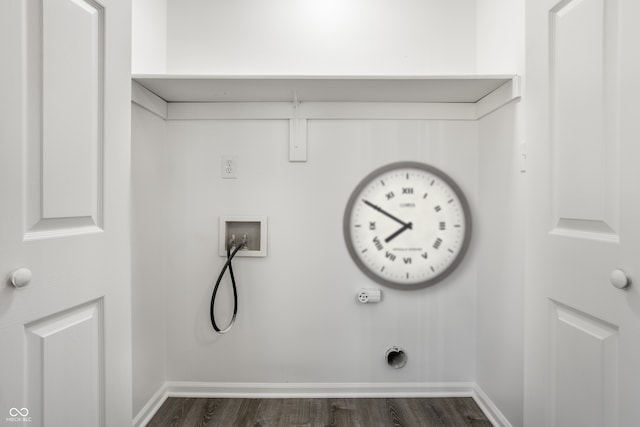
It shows 7:50
